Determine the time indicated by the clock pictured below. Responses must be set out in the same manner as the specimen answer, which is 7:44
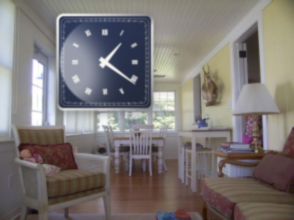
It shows 1:21
